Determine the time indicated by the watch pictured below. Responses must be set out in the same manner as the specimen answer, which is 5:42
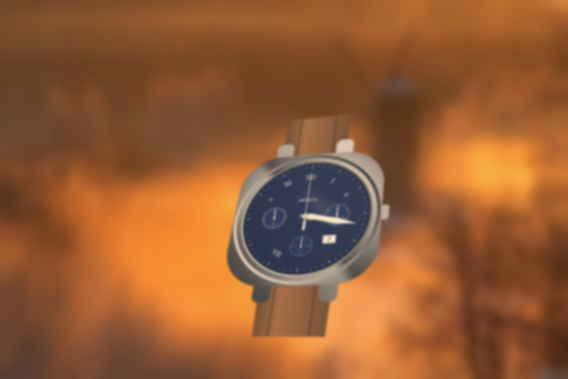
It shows 3:17
